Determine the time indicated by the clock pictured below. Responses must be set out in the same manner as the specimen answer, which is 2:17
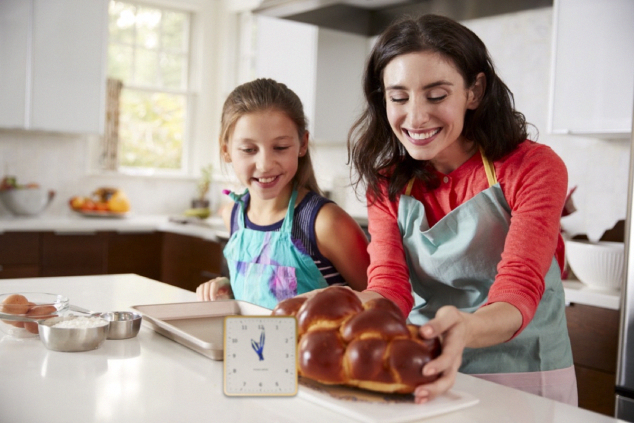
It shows 11:01
